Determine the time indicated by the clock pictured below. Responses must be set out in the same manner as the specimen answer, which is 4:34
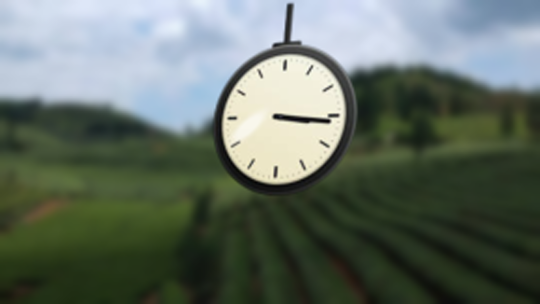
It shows 3:16
